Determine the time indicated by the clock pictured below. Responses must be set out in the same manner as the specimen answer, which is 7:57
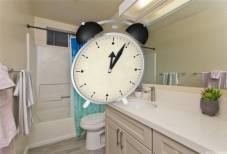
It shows 12:04
